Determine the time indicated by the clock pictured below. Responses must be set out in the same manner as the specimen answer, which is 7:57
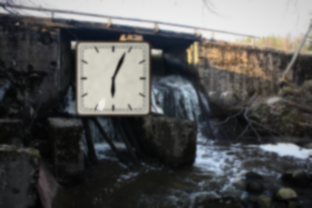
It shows 6:04
